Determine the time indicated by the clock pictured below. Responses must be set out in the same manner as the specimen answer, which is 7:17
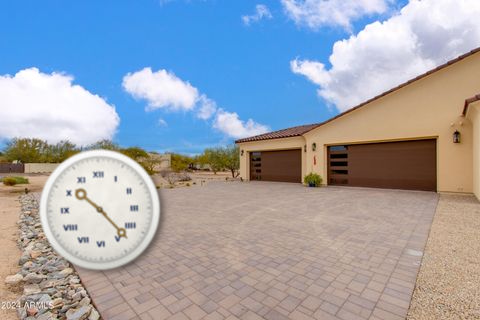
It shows 10:23
